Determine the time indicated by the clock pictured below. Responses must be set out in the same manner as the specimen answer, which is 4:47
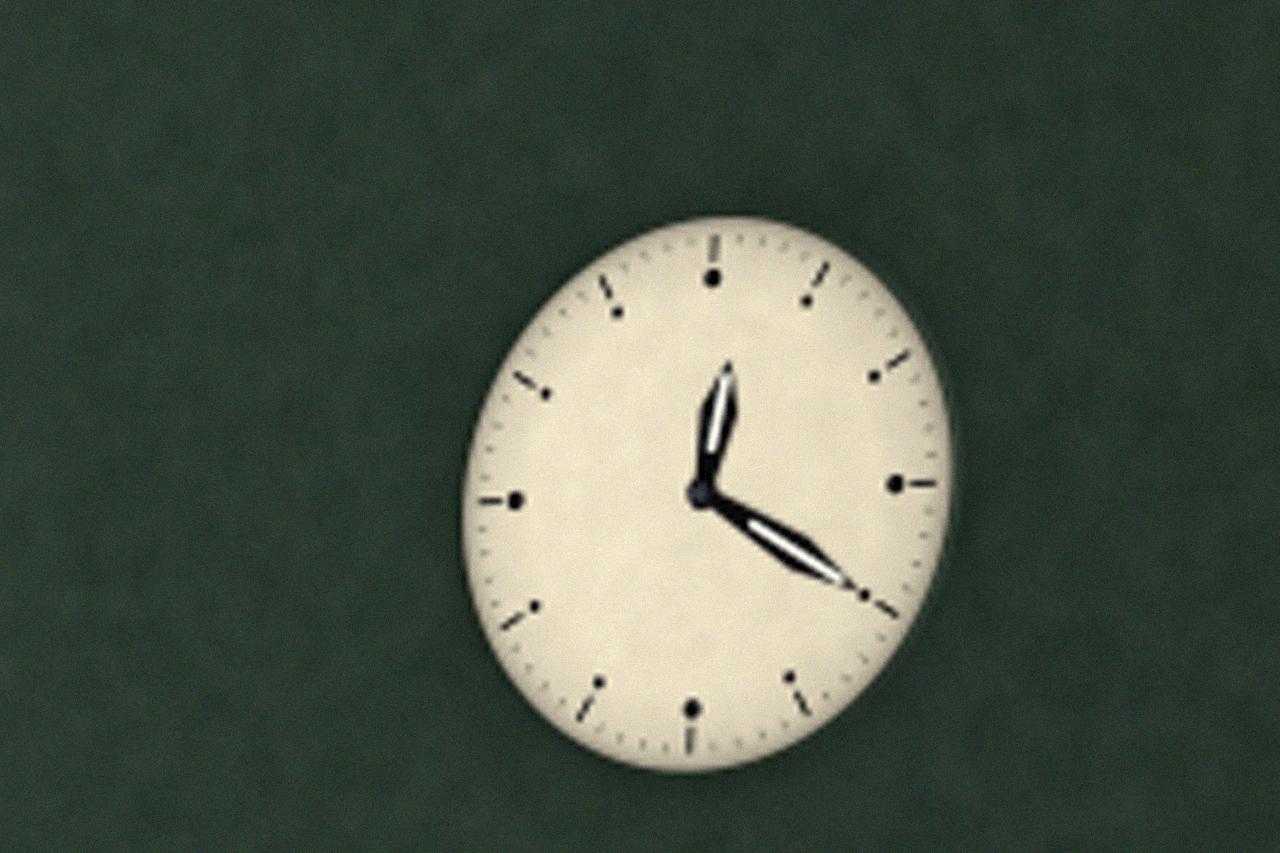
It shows 12:20
